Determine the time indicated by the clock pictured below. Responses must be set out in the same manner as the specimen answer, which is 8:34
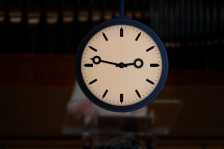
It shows 2:47
